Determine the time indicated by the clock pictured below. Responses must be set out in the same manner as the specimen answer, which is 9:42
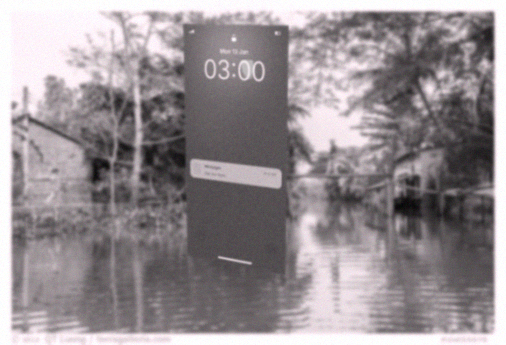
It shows 3:00
